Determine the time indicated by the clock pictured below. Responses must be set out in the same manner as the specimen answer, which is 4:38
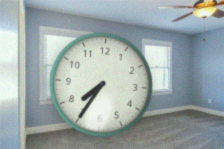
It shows 7:35
